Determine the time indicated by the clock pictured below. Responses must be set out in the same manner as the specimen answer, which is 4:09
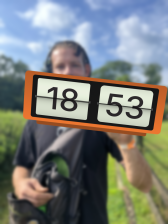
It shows 18:53
